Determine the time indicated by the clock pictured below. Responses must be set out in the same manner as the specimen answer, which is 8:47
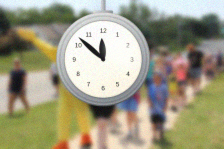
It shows 11:52
